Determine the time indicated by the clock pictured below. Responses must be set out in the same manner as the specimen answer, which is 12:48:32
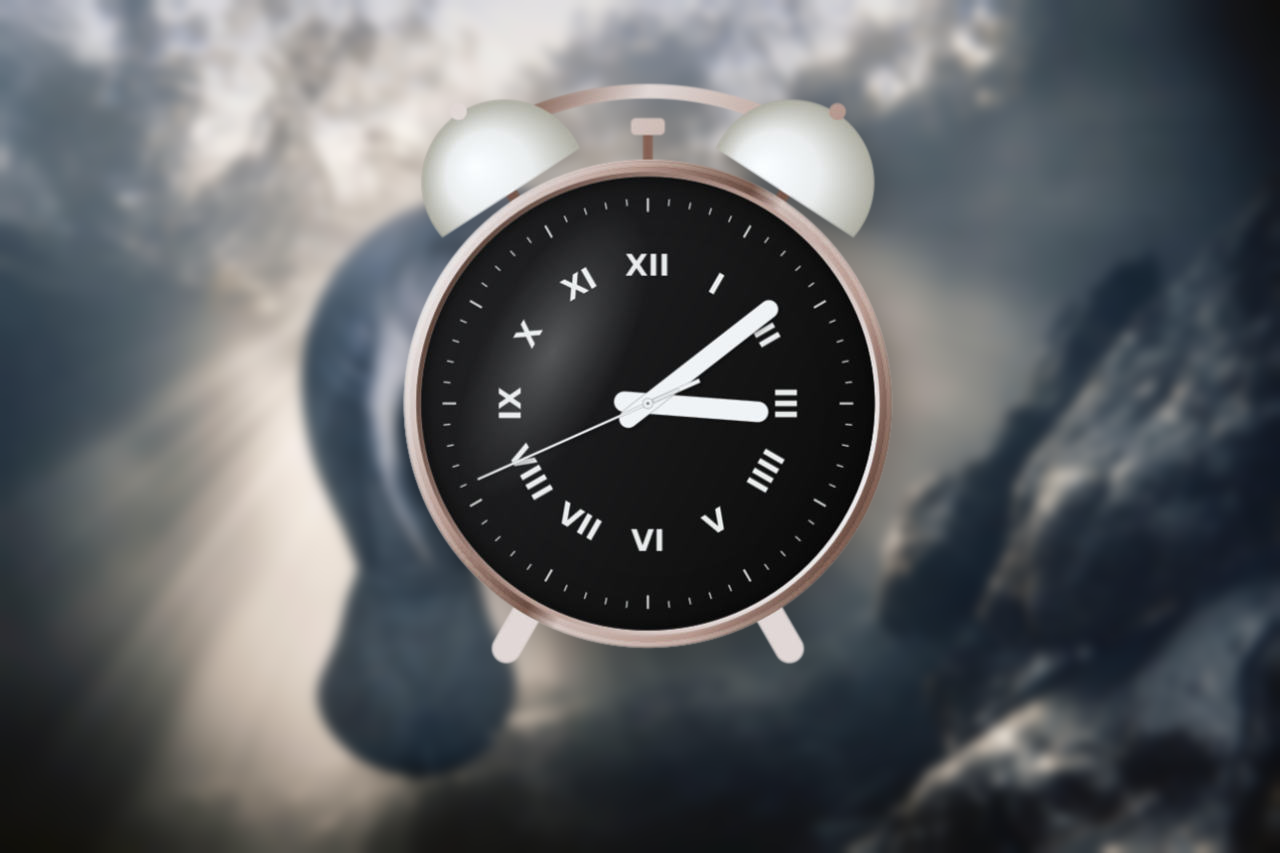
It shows 3:08:41
